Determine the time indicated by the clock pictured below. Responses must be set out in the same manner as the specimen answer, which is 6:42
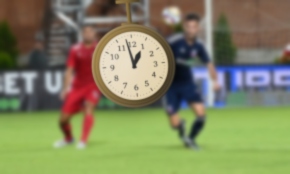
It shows 12:58
